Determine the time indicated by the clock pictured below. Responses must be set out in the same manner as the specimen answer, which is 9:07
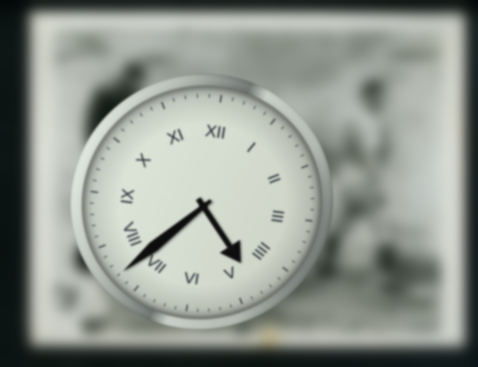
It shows 4:37
